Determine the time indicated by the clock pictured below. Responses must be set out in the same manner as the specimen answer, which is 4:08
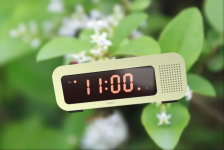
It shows 11:00
